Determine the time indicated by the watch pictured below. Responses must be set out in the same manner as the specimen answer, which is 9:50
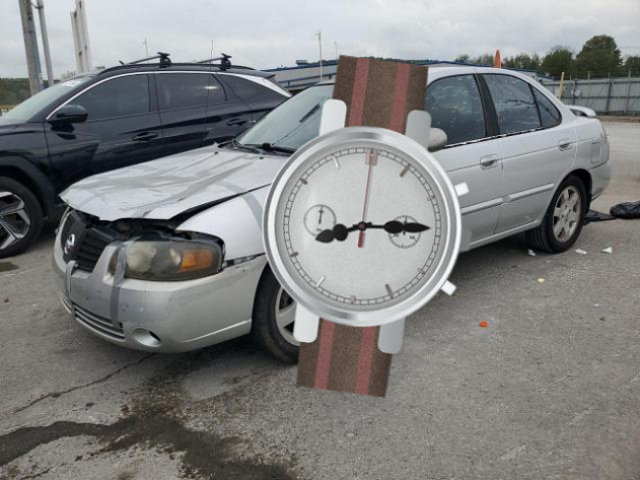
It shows 8:14
